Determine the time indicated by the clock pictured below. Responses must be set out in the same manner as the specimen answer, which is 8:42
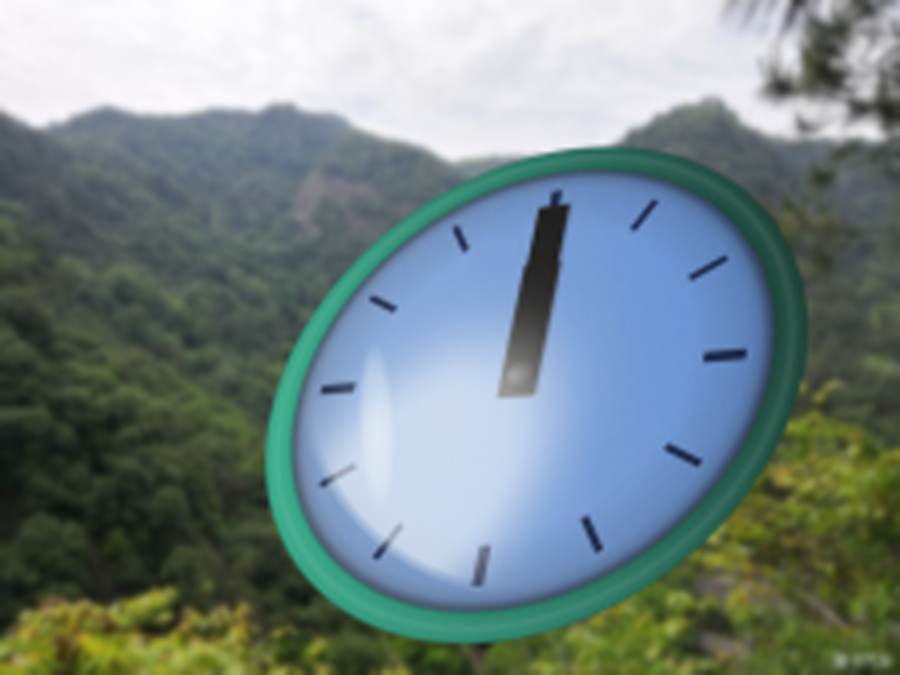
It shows 12:00
